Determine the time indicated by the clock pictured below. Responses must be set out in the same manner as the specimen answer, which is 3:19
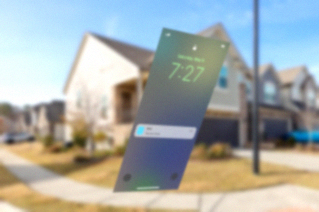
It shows 7:27
